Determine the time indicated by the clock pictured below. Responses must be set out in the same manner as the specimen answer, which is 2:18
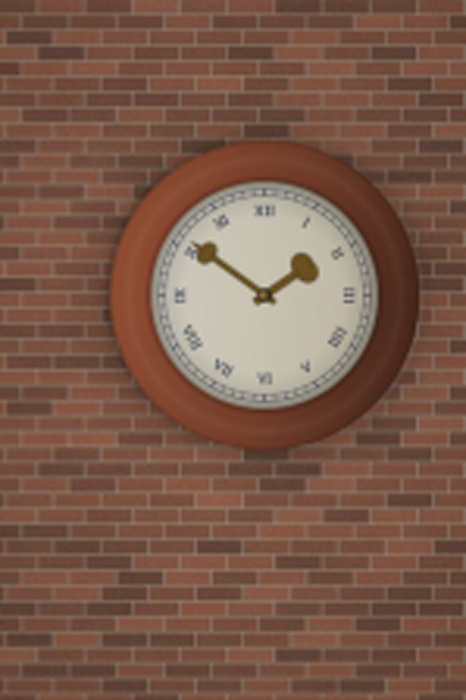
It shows 1:51
